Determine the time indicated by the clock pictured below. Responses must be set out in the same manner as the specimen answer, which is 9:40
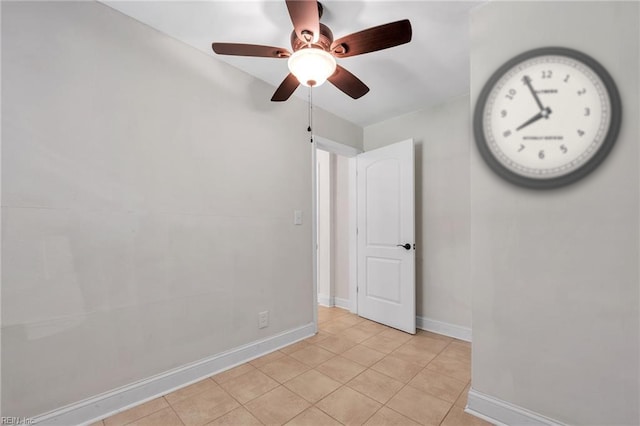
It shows 7:55
